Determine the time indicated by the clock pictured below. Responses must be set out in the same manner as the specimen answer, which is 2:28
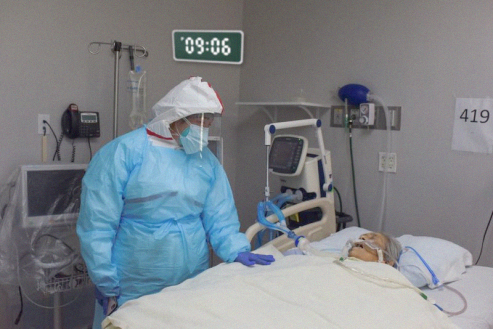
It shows 9:06
